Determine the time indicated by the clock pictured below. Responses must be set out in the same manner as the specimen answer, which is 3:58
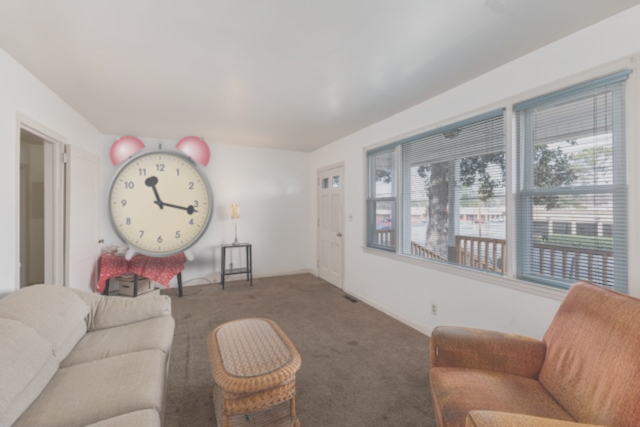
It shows 11:17
